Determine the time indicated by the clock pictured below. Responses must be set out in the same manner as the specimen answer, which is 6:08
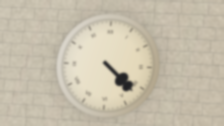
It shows 4:22
